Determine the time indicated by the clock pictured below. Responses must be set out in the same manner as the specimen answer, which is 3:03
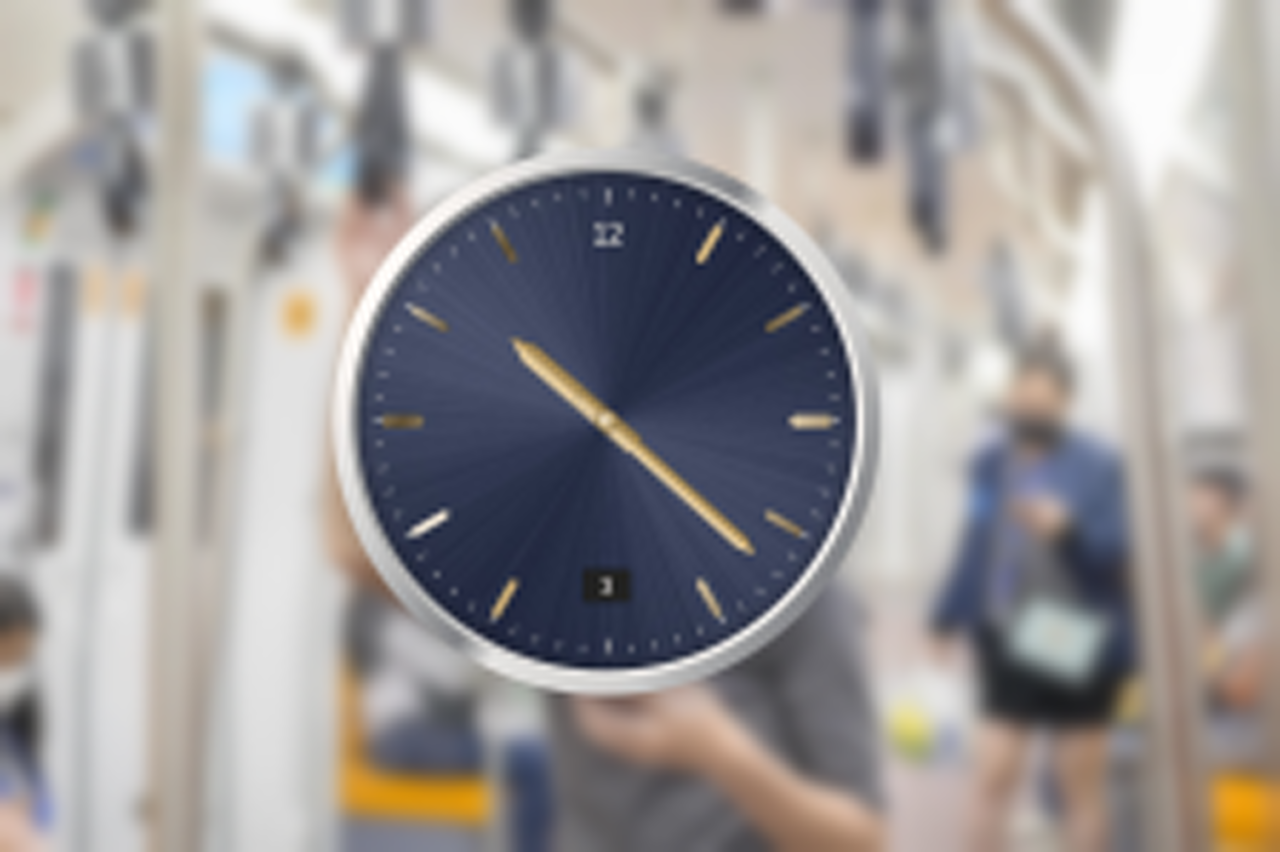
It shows 10:22
